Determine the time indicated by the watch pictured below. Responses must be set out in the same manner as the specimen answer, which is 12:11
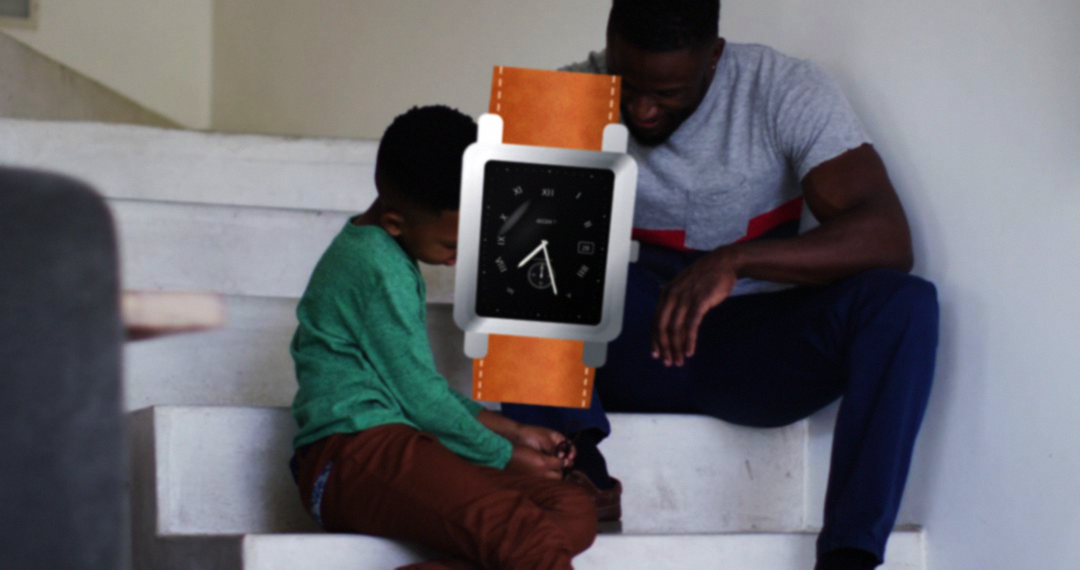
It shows 7:27
